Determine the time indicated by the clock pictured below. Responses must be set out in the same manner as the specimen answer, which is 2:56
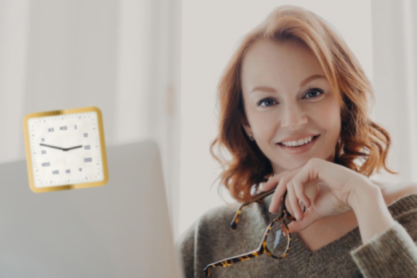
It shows 2:48
